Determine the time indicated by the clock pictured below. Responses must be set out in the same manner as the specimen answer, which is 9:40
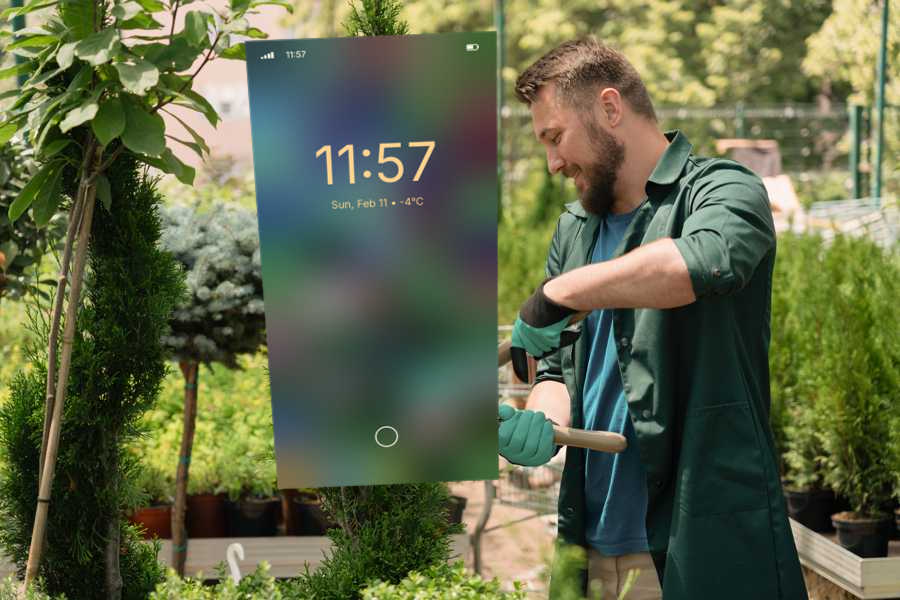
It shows 11:57
